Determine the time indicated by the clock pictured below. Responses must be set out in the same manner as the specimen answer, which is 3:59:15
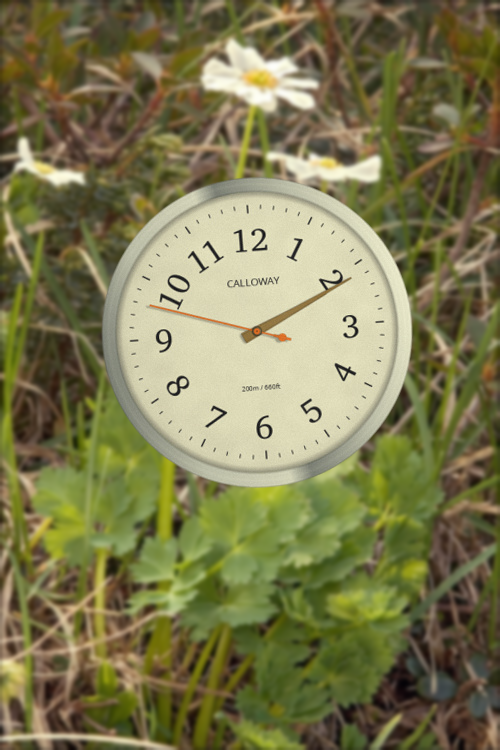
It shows 2:10:48
